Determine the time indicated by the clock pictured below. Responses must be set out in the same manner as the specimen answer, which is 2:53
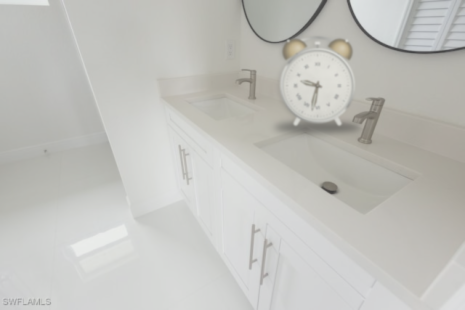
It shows 9:32
